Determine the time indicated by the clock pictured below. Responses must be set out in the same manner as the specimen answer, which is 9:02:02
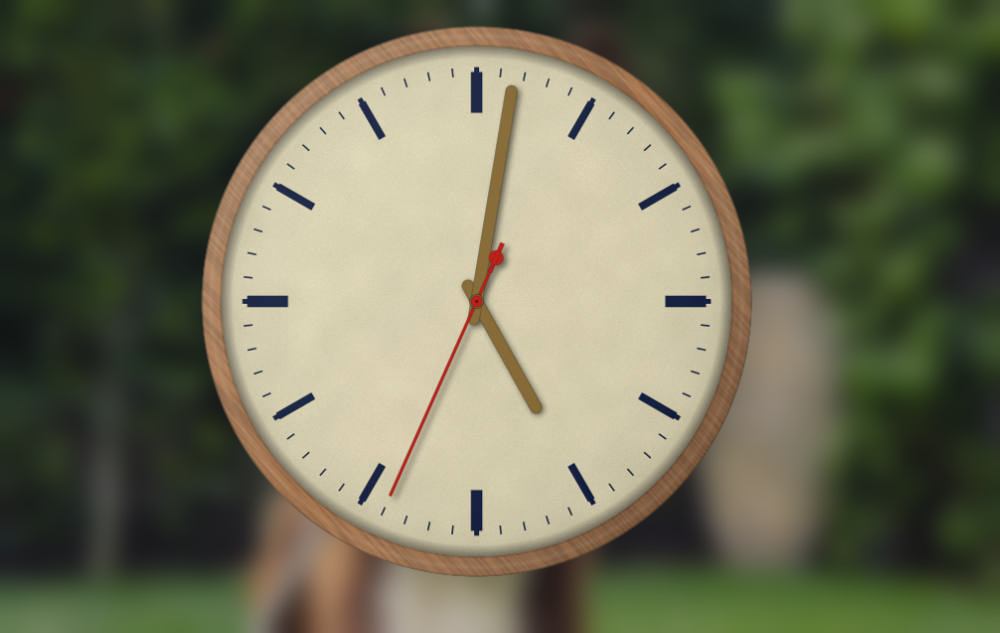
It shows 5:01:34
